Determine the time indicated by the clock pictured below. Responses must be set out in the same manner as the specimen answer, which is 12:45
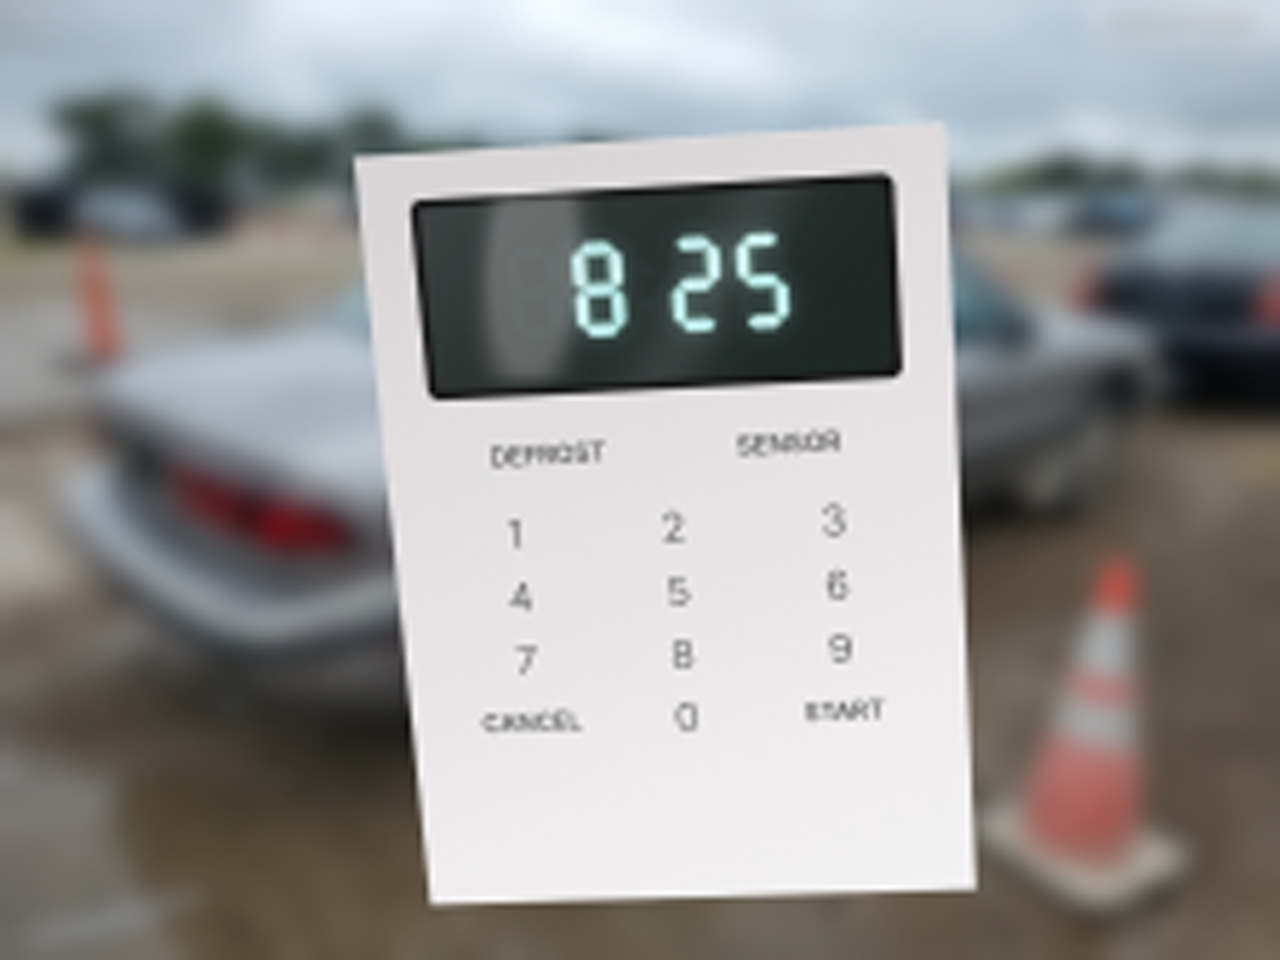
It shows 8:25
